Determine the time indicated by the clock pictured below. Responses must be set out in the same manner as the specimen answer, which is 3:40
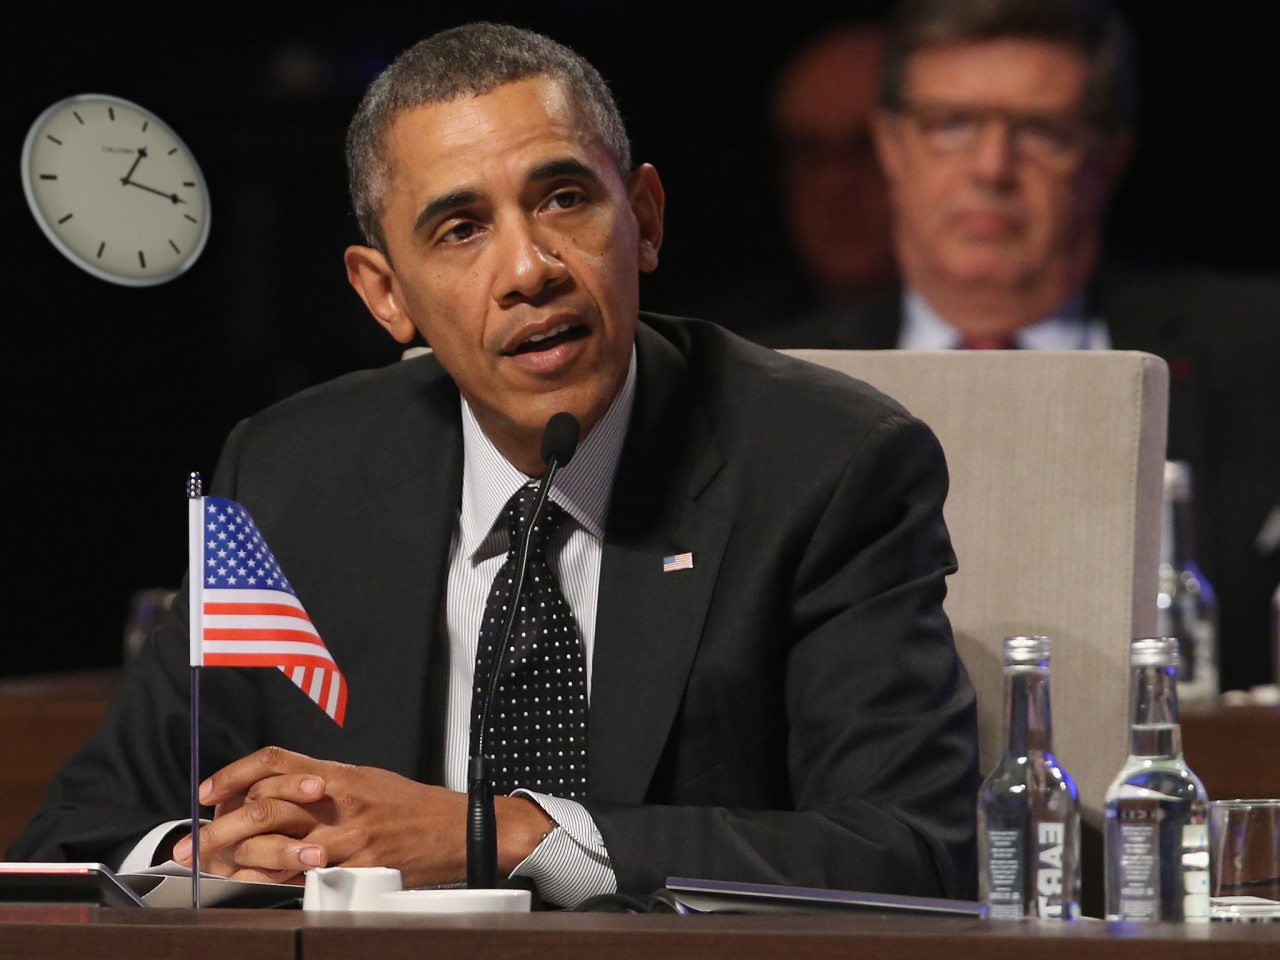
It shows 1:18
